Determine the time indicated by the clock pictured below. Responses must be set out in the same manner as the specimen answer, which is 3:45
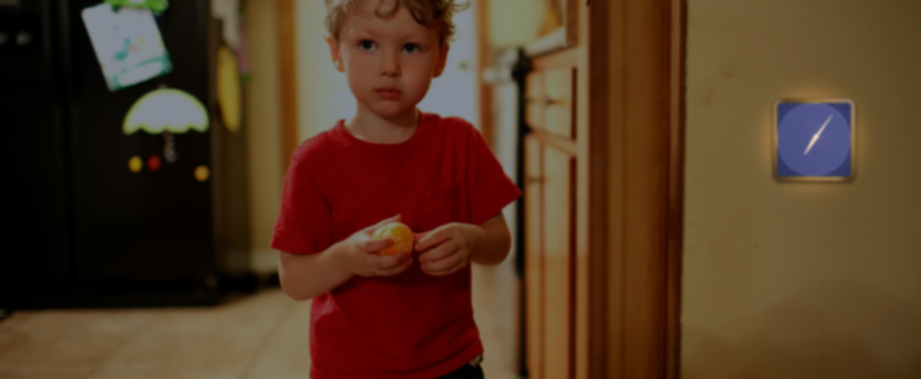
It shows 7:06
